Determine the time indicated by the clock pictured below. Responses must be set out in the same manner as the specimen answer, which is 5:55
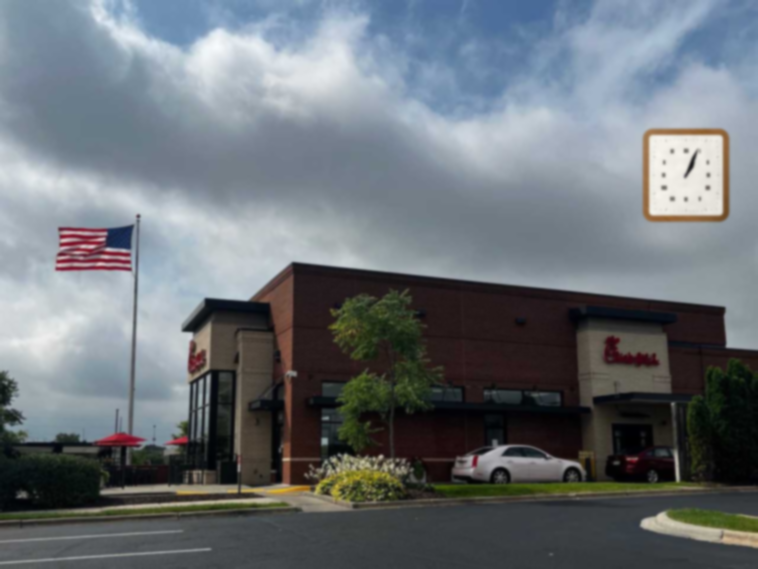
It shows 1:04
